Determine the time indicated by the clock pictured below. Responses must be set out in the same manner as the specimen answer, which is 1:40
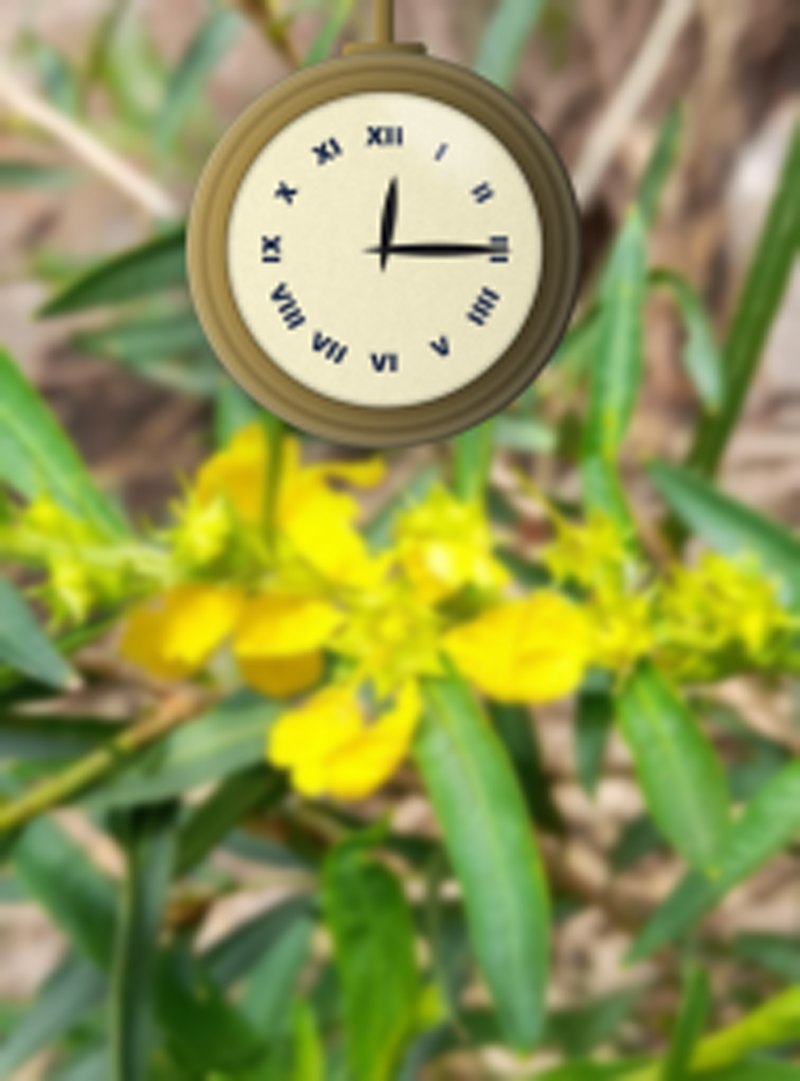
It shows 12:15
